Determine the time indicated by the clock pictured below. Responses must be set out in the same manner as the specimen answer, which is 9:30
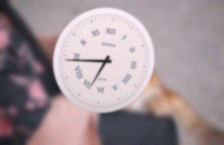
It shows 6:44
